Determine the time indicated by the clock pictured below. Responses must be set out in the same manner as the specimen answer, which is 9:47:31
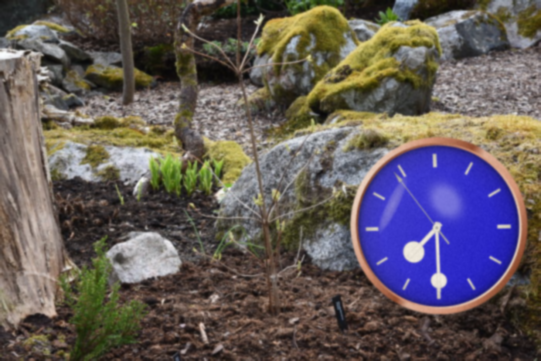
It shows 7:29:54
